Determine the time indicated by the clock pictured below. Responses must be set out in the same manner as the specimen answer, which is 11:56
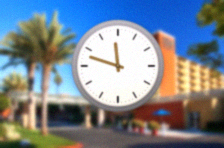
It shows 11:48
